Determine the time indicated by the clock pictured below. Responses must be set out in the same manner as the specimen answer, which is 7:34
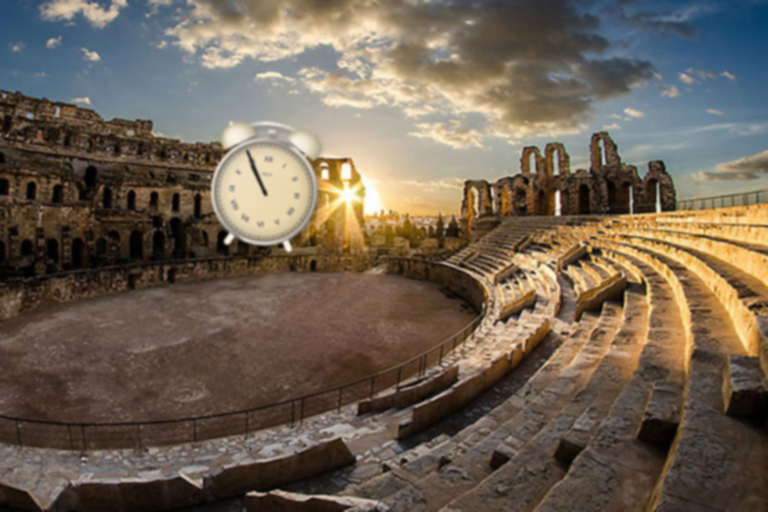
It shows 10:55
